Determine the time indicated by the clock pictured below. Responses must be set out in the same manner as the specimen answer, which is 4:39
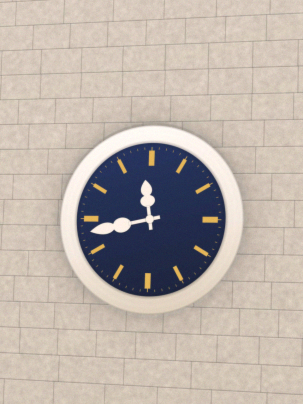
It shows 11:43
